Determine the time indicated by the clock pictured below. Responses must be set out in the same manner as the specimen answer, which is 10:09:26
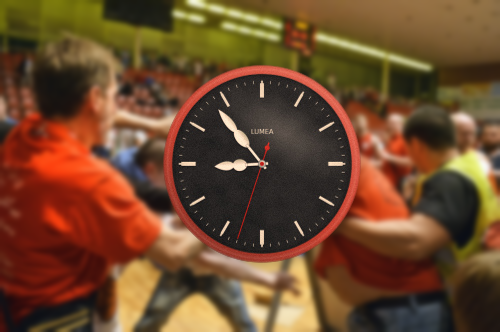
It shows 8:53:33
